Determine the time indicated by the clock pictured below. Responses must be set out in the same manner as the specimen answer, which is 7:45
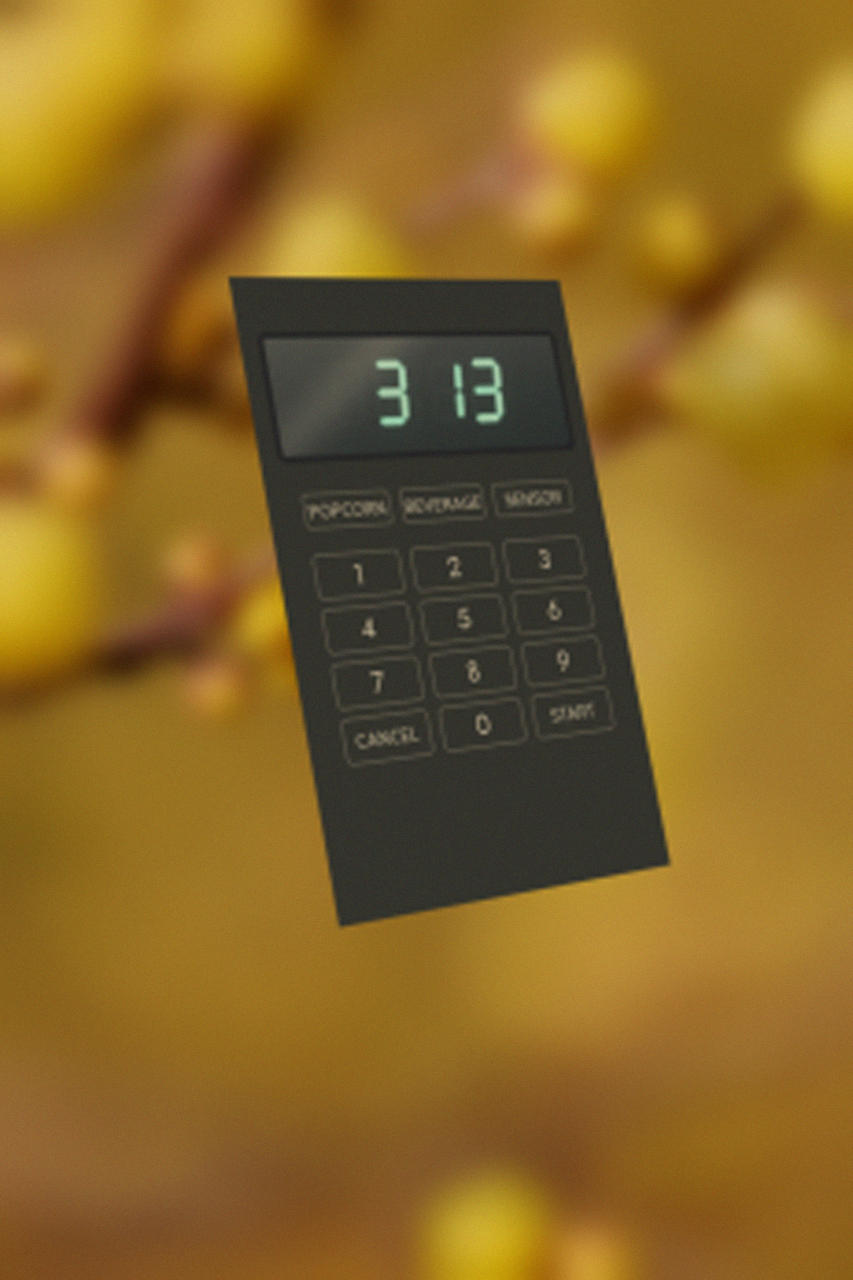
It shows 3:13
